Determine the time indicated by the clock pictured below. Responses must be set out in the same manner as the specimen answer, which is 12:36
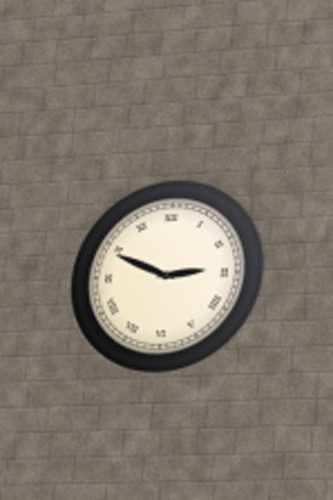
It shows 2:49
